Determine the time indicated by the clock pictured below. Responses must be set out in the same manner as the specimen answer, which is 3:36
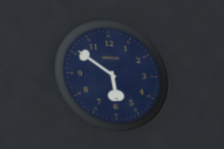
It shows 5:51
